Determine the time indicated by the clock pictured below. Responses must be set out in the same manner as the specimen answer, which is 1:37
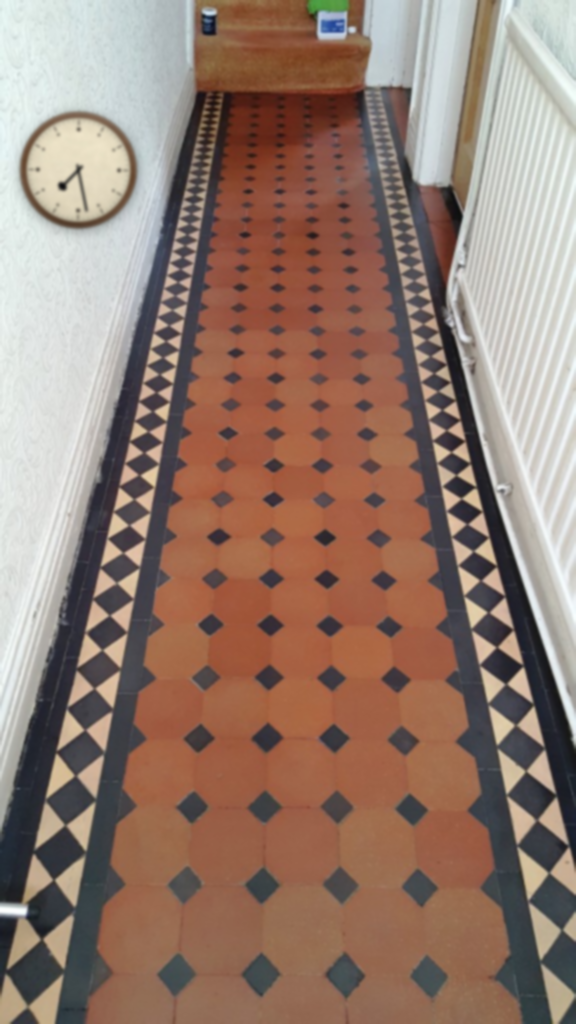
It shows 7:28
